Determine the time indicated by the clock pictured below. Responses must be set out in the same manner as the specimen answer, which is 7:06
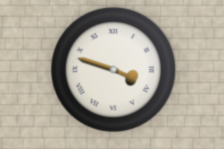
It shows 3:48
